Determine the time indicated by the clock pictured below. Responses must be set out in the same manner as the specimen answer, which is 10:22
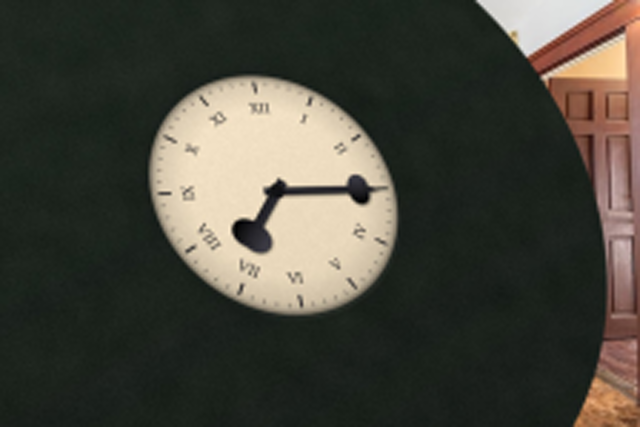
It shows 7:15
